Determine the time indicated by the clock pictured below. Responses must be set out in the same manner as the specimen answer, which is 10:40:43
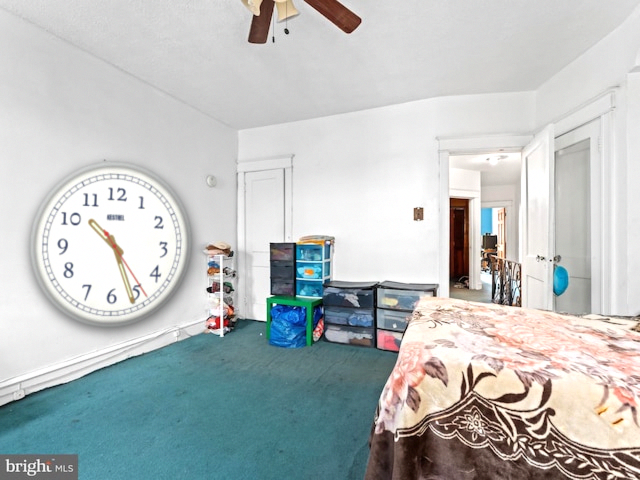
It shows 10:26:24
